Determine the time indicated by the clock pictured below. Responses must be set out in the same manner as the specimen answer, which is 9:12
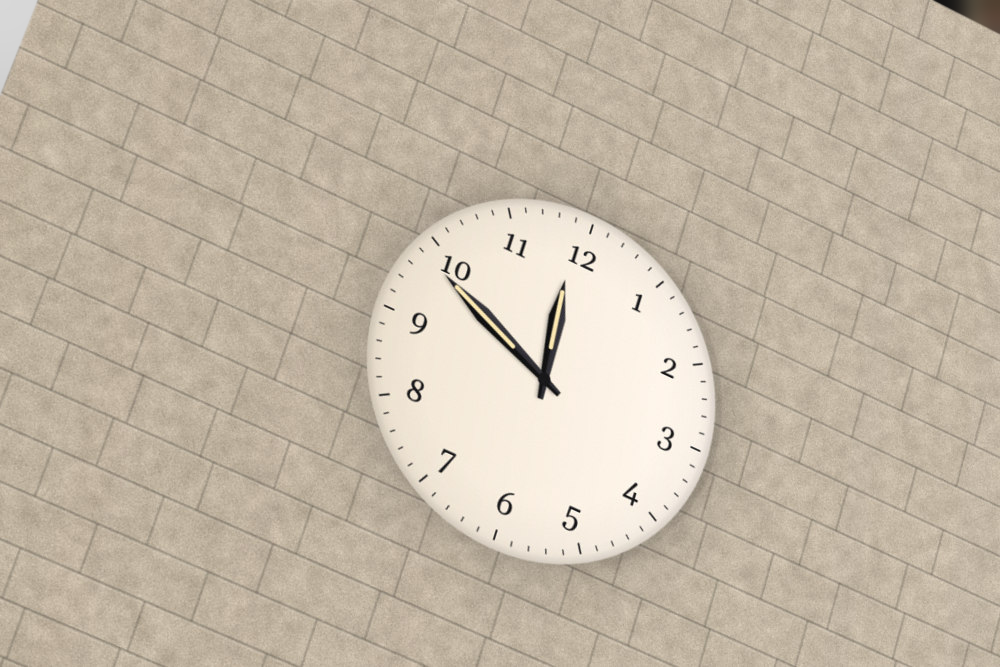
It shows 11:49
